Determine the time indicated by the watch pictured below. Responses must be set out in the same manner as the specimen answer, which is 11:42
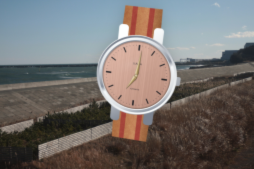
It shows 7:01
